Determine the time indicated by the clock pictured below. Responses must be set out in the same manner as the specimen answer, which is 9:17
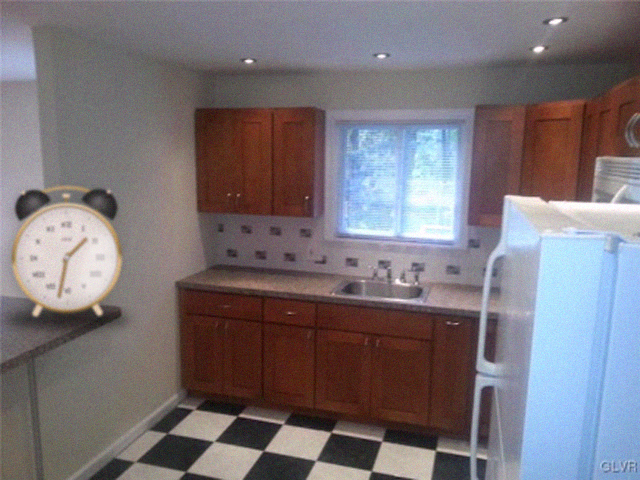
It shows 1:32
